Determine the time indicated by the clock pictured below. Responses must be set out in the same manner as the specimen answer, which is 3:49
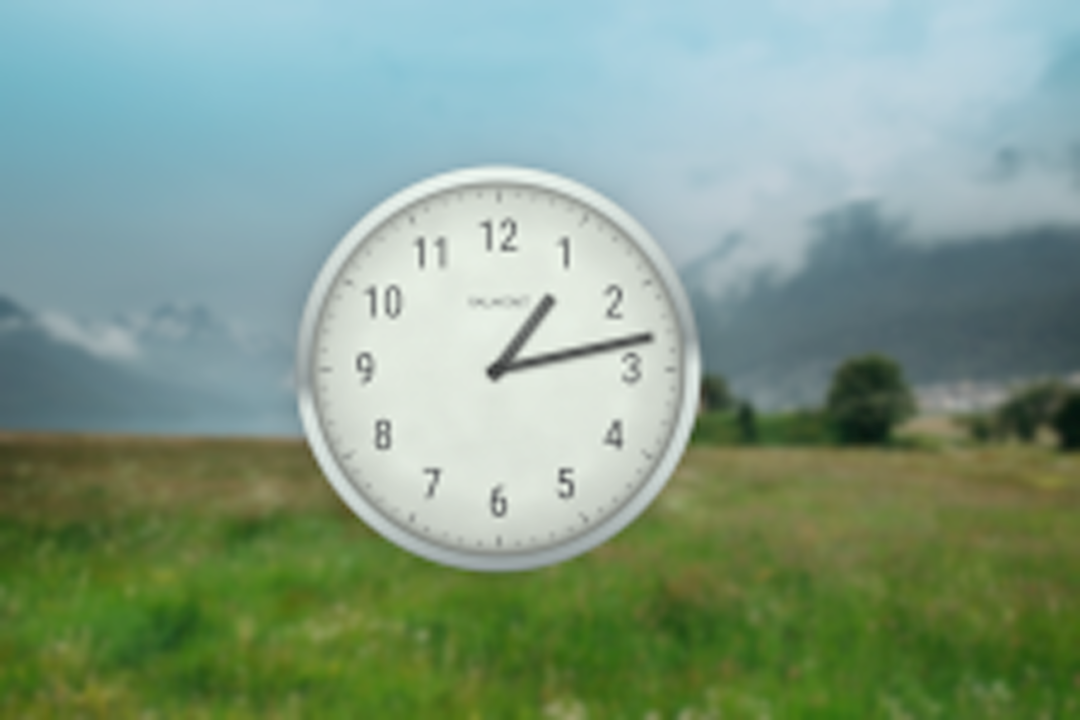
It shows 1:13
